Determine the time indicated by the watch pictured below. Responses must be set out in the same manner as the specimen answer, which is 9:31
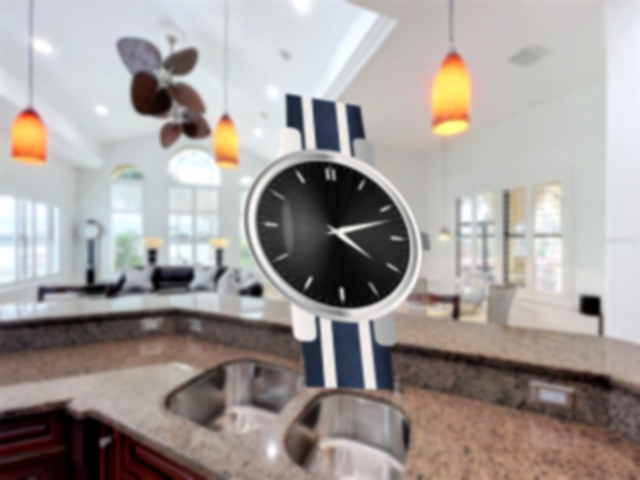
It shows 4:12
